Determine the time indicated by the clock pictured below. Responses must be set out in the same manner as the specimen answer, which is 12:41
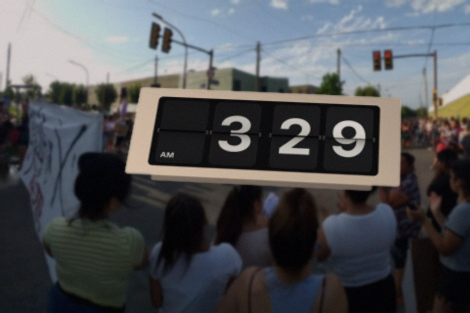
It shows 3:29
